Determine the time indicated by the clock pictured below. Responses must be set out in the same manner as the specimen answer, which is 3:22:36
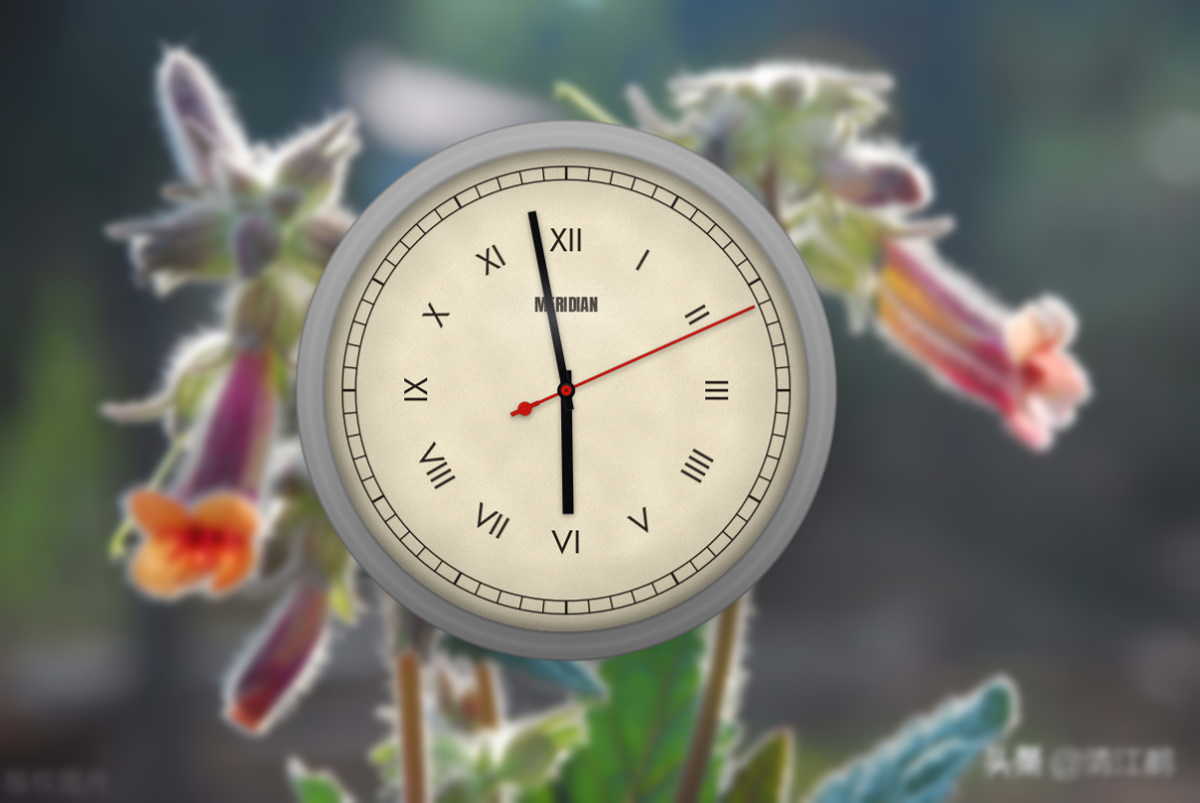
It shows 5:58:11
